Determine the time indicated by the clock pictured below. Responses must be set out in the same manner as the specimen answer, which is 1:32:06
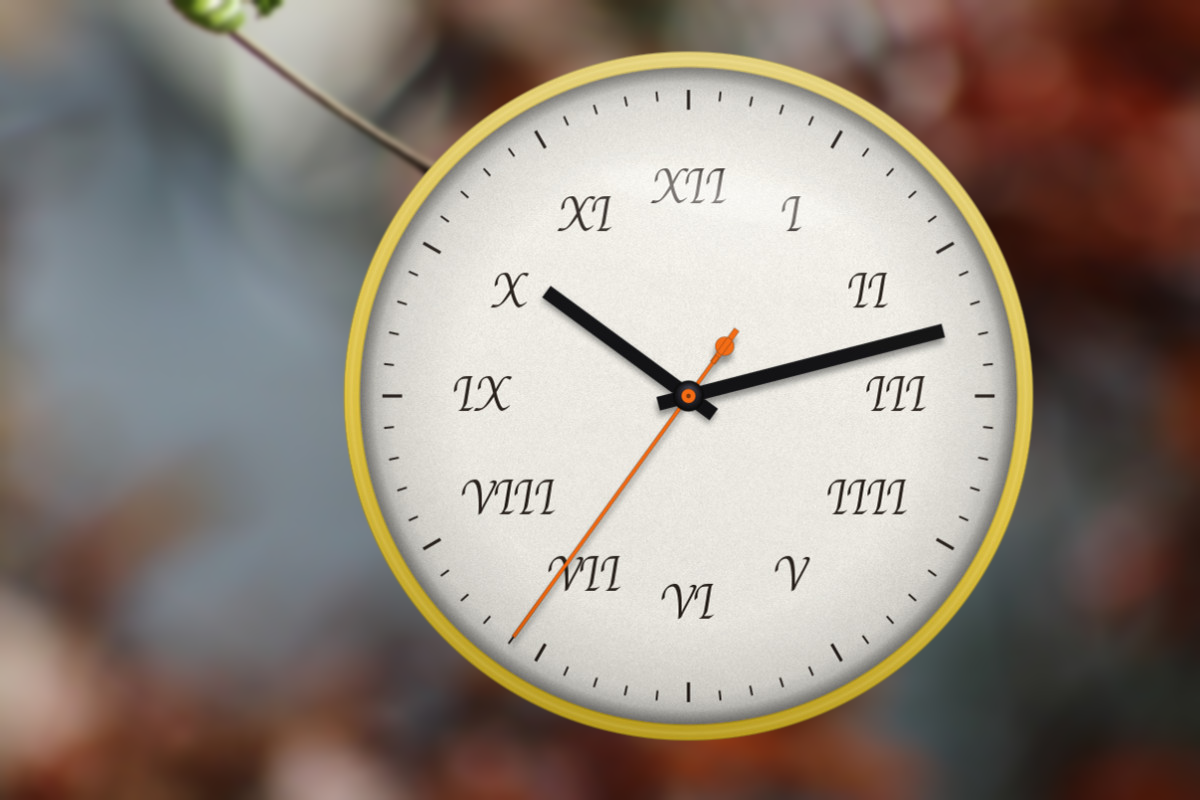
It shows 10:12:36
